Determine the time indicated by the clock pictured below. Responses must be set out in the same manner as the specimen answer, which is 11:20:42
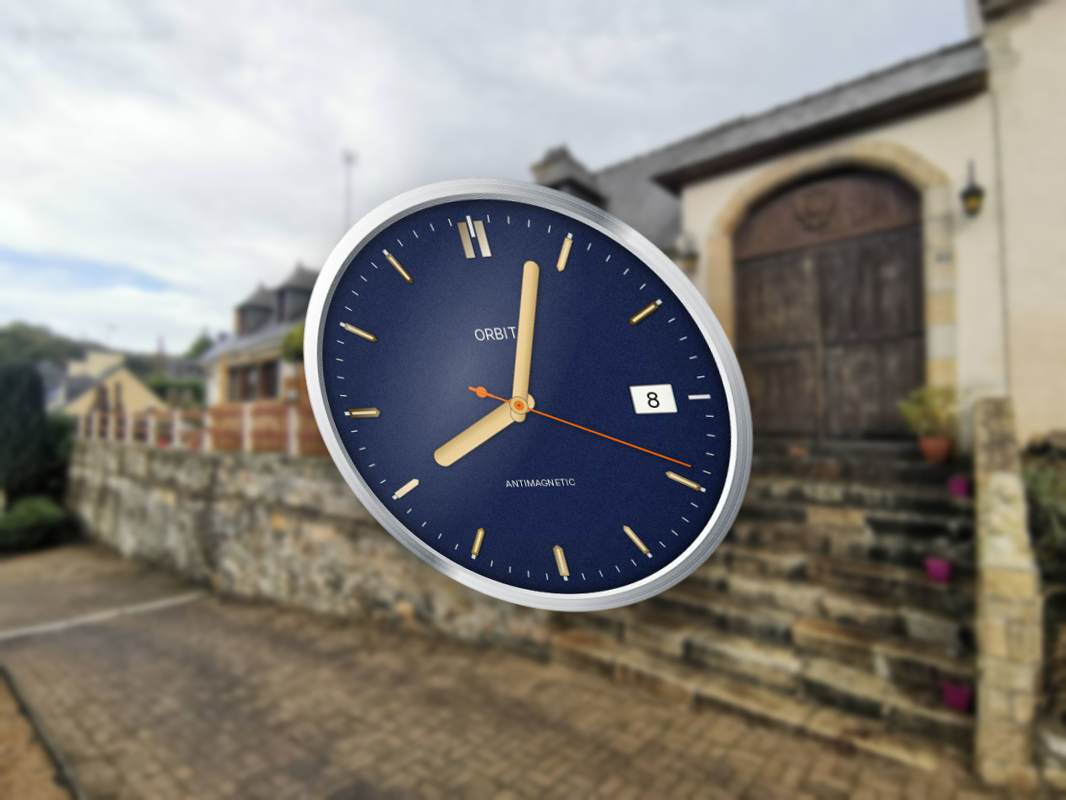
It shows 8:03:19
